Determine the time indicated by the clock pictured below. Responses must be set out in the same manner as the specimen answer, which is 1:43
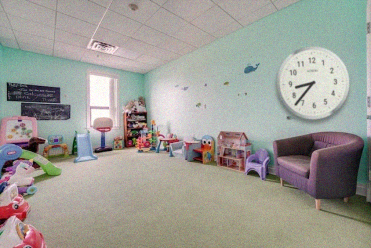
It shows 8:37
